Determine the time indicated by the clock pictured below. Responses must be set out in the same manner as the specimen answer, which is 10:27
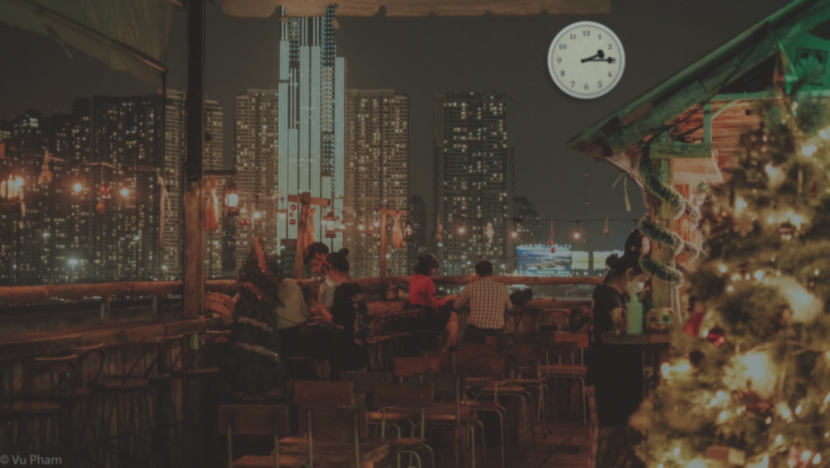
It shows 2:15
